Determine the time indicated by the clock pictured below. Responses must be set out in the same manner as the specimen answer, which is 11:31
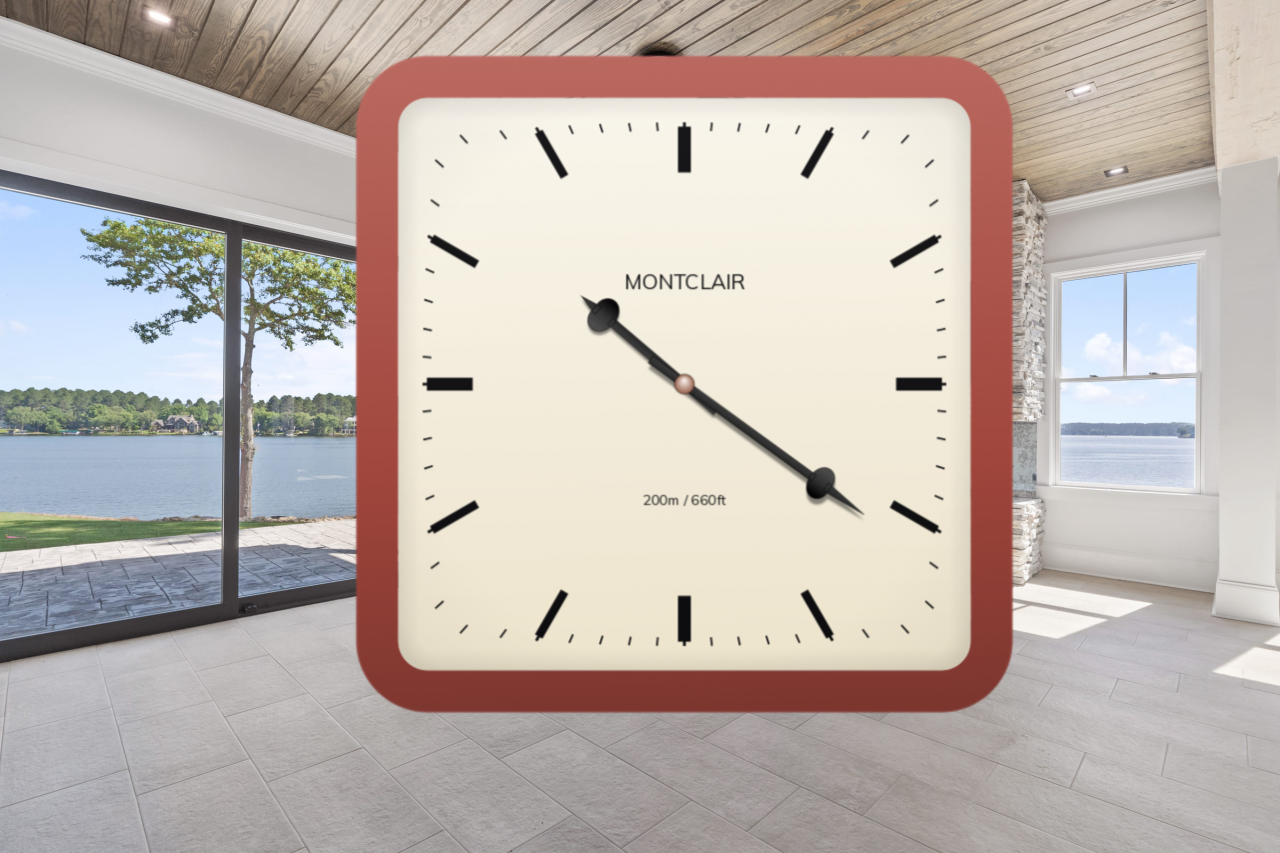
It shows 10:21
